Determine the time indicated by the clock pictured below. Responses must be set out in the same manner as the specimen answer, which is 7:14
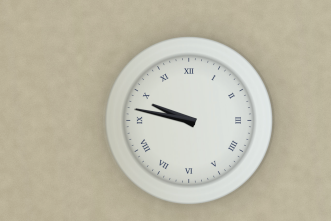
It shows 9:47
